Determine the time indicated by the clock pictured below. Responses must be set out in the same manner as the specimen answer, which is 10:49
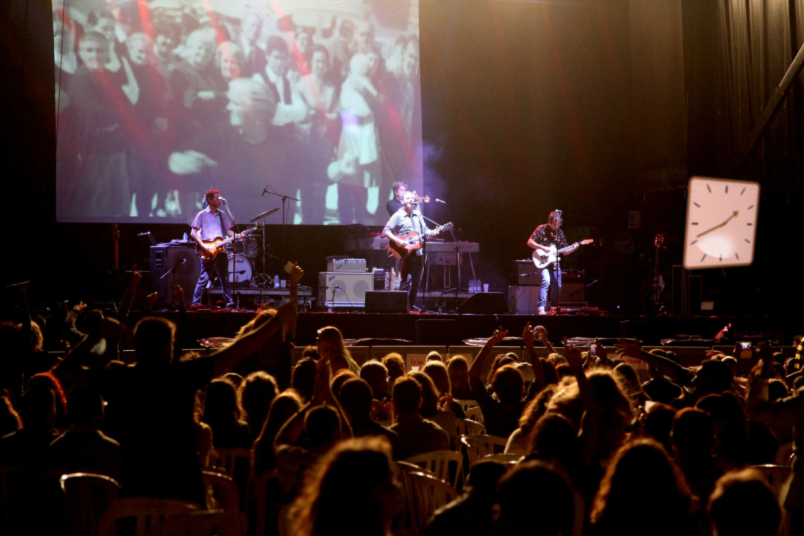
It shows 1:41
